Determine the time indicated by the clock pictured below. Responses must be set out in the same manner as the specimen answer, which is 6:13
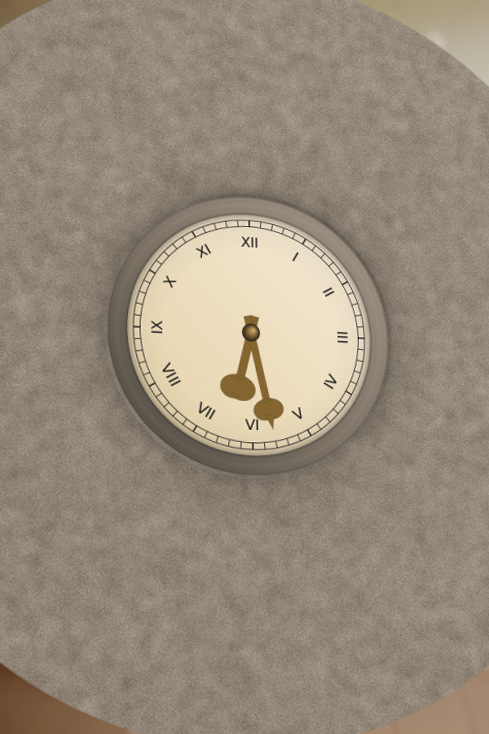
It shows 6:28
